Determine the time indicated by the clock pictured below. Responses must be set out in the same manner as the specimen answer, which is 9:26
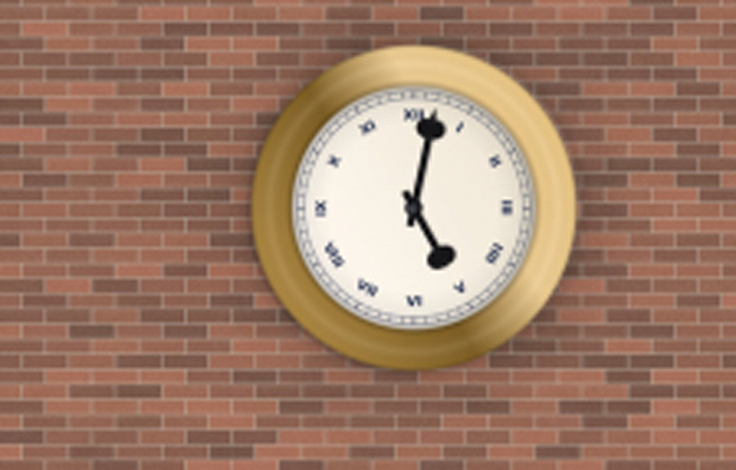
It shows 5:02
